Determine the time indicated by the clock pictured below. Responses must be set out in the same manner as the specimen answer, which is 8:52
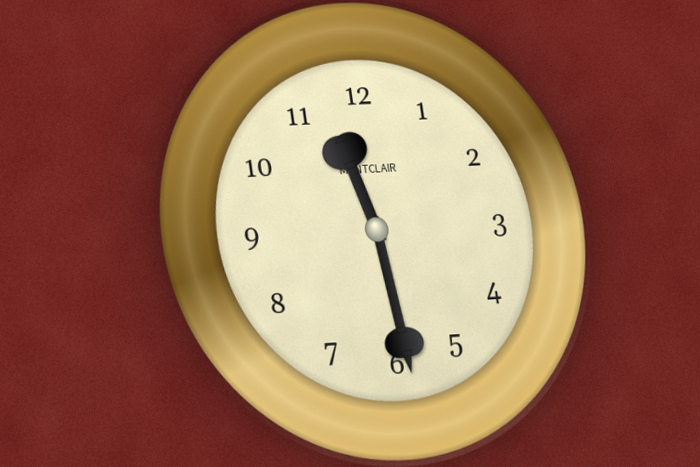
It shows 11:29
